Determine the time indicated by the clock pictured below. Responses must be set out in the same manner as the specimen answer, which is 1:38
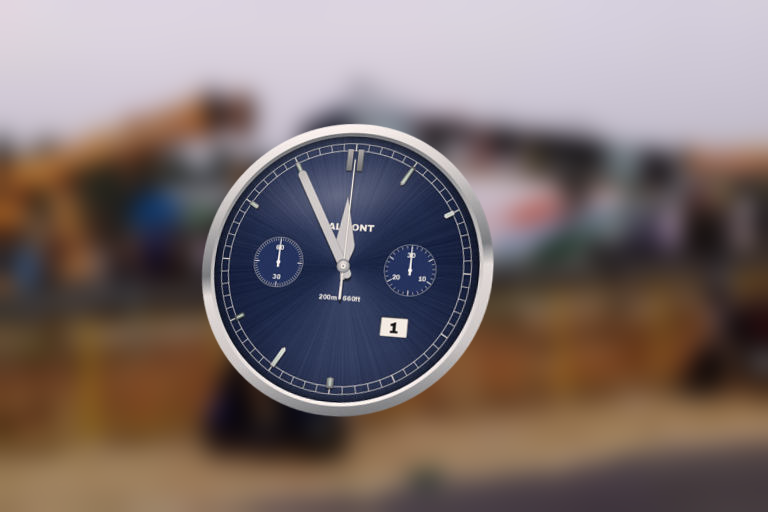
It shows 11:55
